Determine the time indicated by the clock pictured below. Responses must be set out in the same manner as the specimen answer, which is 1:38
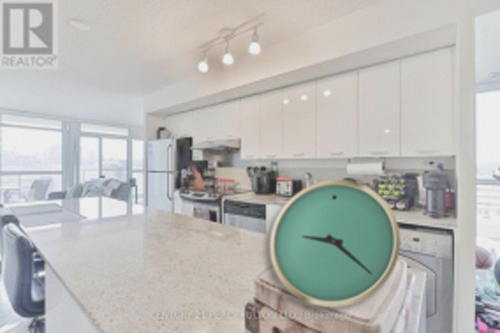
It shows 9:22
